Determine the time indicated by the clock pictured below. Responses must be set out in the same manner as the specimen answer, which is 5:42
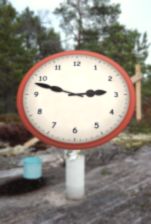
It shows 2:48
